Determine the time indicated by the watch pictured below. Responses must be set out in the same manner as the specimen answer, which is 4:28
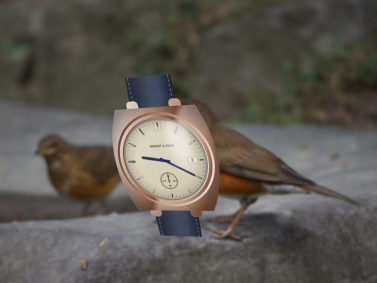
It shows 9:20
